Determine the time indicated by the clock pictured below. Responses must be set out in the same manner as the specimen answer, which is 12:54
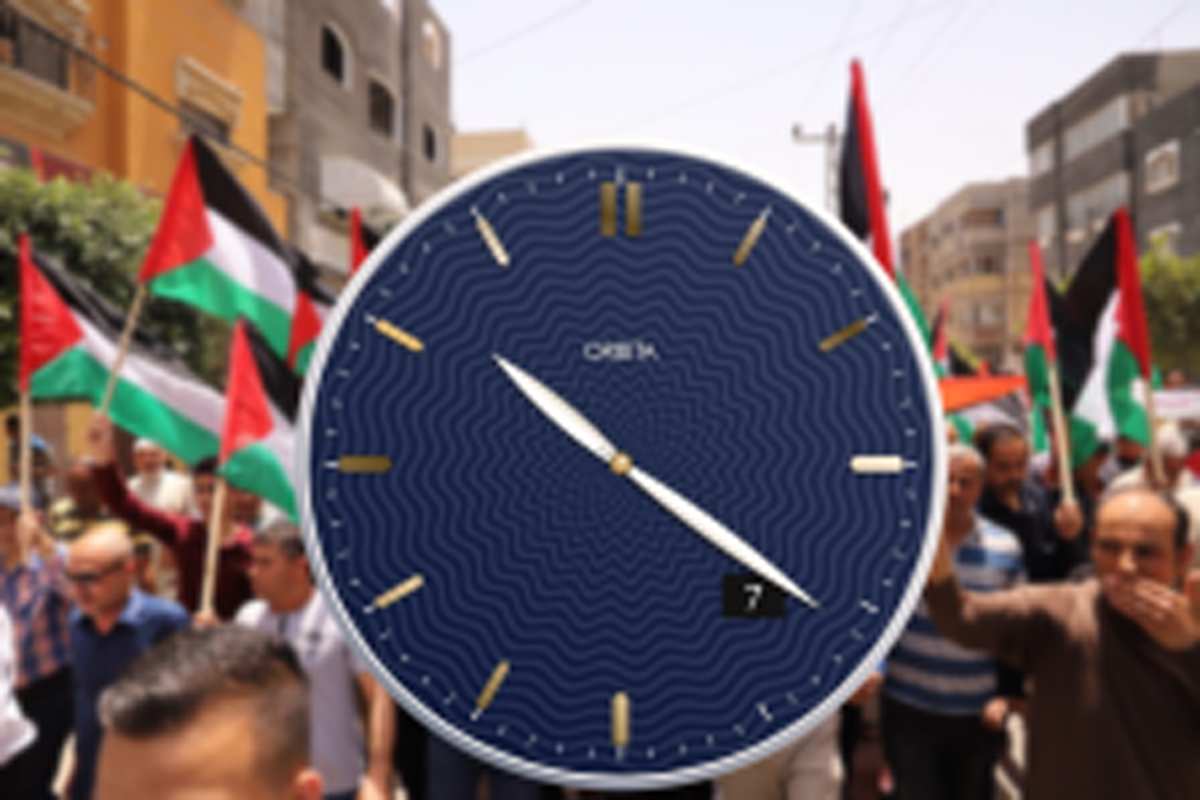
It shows 10:21
